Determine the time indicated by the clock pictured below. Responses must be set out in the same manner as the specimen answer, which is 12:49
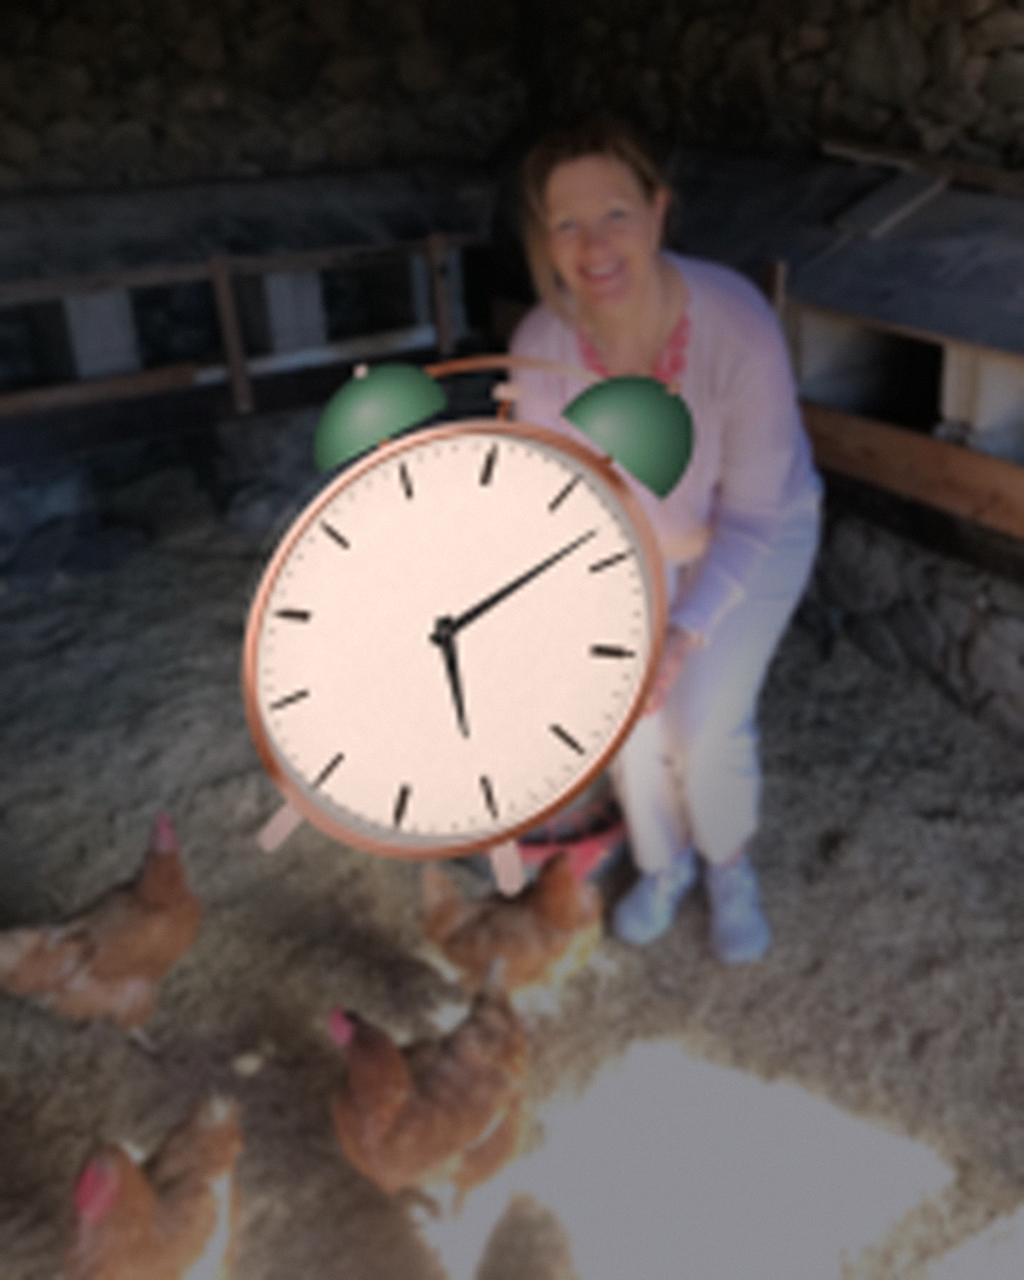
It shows 5:08
